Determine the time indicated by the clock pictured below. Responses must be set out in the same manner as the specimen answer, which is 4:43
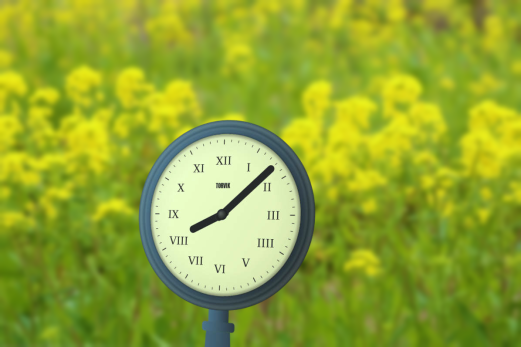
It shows 8:08
